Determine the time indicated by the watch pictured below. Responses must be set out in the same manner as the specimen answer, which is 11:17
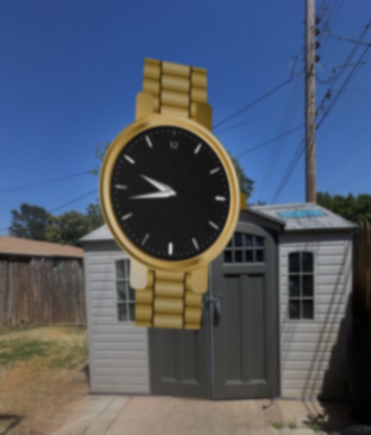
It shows 9:43
